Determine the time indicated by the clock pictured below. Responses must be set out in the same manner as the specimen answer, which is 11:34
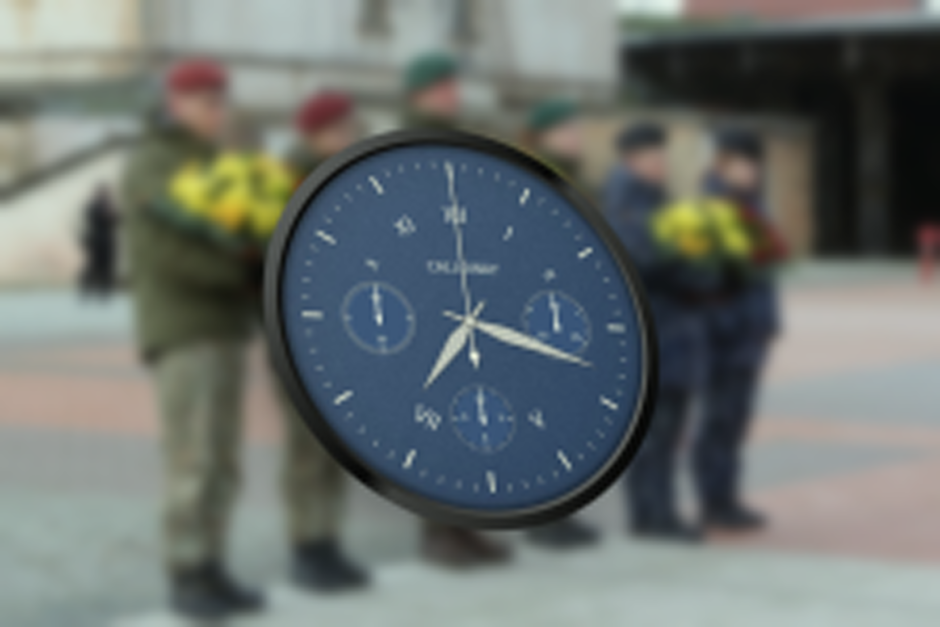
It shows 7:18
